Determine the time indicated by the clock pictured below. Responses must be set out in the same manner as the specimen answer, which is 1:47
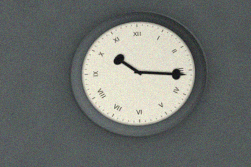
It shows 10:16
